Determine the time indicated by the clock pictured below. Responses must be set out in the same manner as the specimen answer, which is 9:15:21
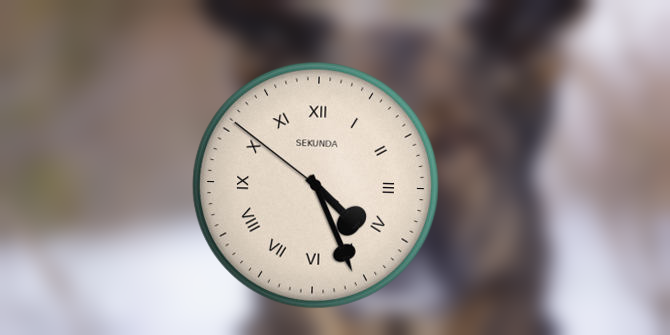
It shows 4:25:51
